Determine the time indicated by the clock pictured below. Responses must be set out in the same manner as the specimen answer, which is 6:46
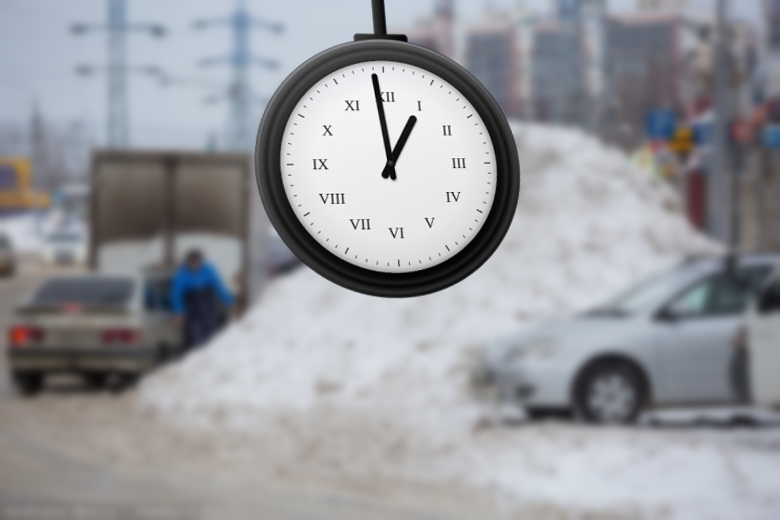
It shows 12:59
